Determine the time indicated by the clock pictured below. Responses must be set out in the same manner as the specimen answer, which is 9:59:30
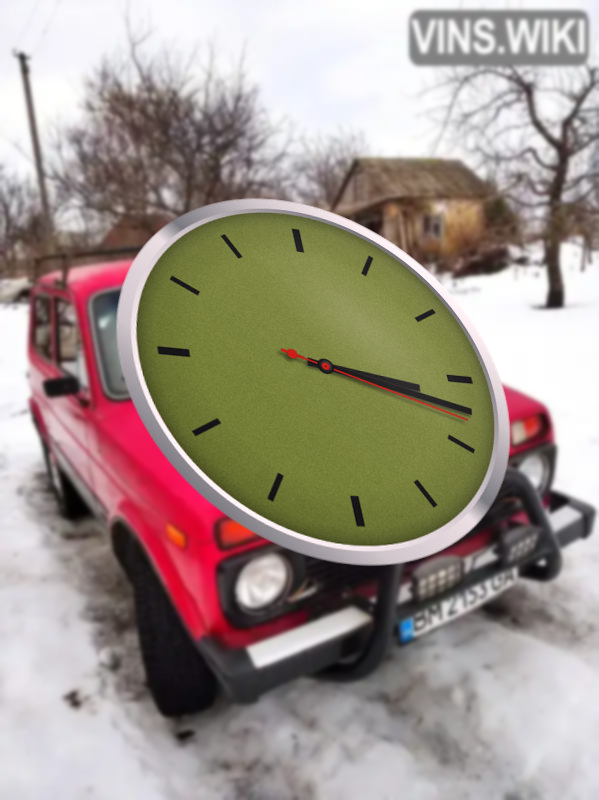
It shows 3:17:18
